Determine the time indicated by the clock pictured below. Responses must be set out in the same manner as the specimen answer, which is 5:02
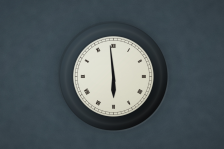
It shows 5:59
